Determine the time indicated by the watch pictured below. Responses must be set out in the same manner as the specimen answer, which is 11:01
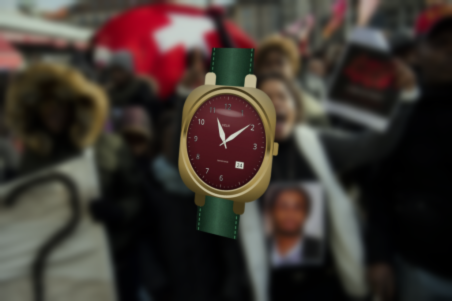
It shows 11:09
